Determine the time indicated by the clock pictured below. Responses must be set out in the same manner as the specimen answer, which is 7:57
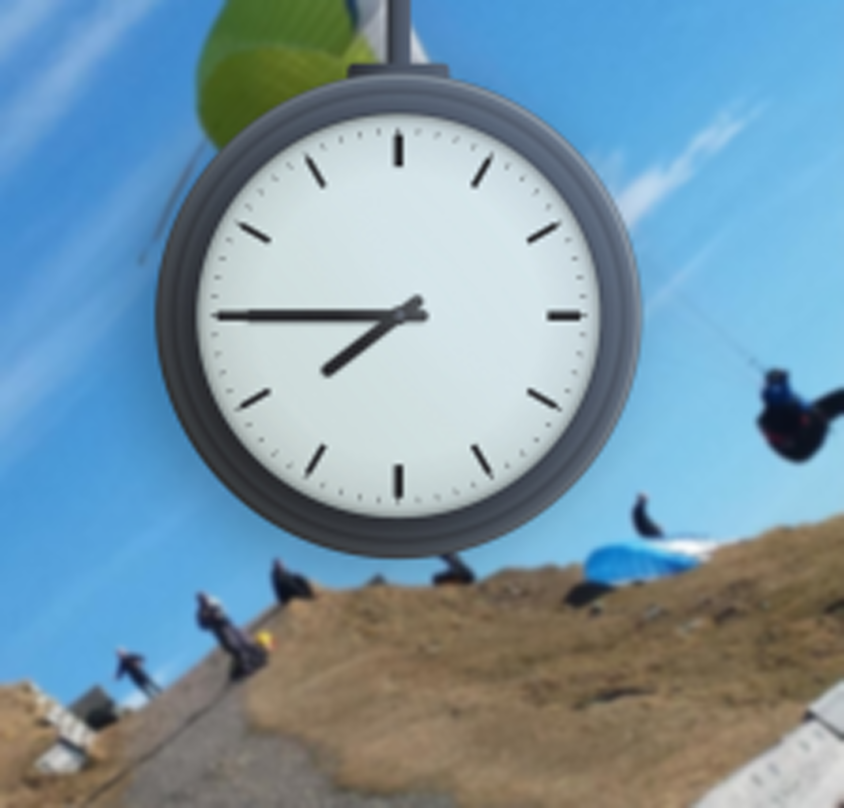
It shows 7:45
